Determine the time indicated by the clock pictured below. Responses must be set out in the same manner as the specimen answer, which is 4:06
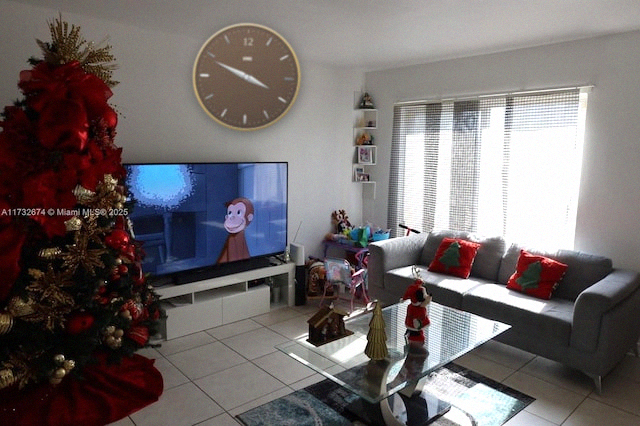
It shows 3:49
